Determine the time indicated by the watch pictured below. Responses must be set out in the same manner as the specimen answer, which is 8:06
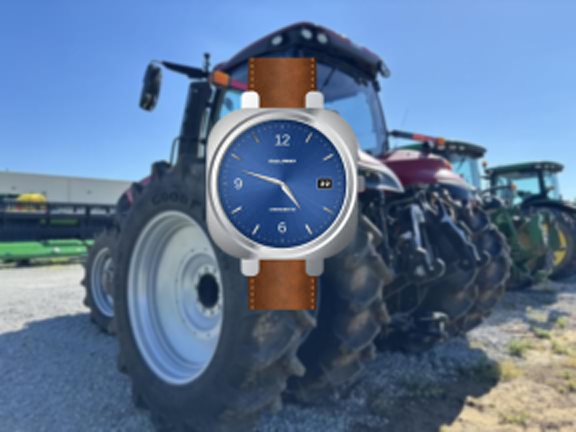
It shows 4:48
